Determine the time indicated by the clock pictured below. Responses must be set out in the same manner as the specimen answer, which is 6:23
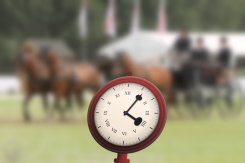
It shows 4:06
